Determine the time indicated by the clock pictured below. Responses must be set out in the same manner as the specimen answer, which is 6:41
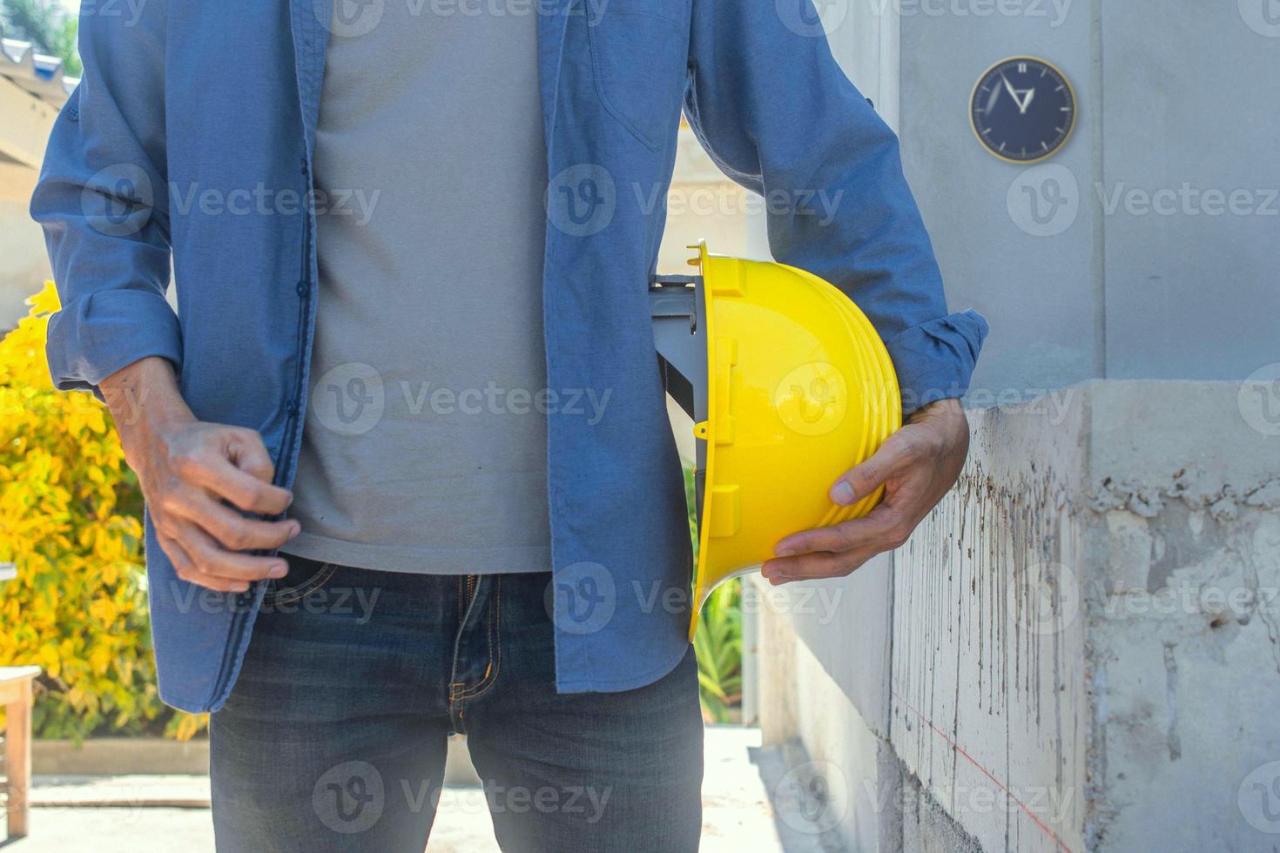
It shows 12:55
